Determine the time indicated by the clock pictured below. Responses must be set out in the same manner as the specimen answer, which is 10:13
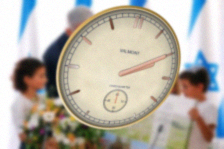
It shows 2:10
